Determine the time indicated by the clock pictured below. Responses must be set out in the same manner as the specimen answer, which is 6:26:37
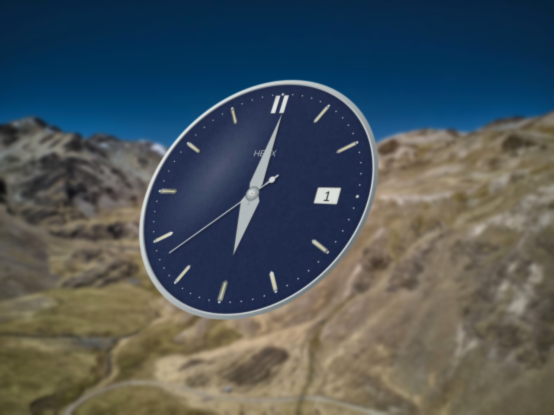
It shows 6:00:38
